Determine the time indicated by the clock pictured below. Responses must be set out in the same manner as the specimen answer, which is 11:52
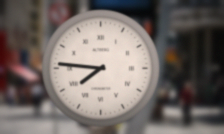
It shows 7:46
